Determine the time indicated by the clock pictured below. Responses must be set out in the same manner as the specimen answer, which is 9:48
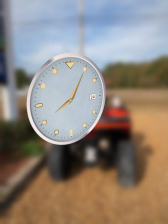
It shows 8:05
